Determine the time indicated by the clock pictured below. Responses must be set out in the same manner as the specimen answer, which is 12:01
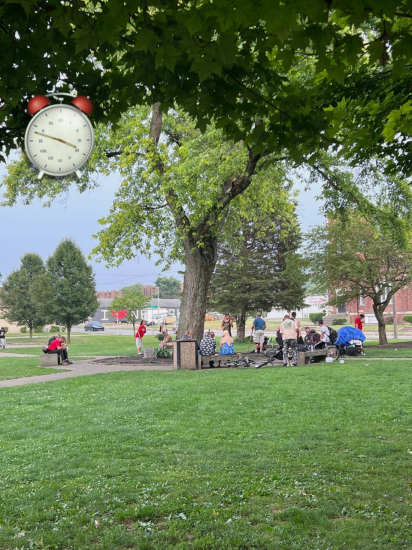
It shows 3:48
